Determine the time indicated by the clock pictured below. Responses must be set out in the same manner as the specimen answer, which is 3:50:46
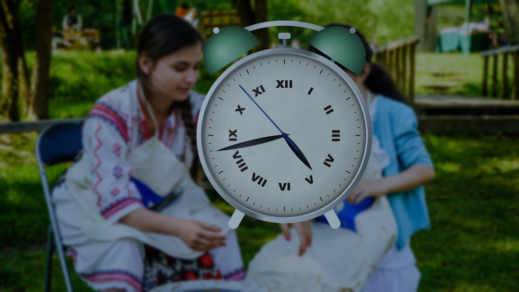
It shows 4:42:53
